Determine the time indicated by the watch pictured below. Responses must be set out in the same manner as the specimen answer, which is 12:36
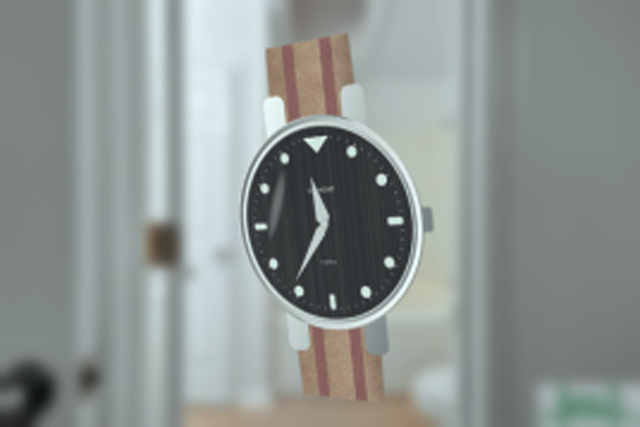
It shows 11:36
